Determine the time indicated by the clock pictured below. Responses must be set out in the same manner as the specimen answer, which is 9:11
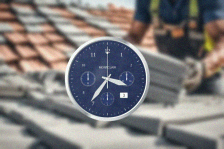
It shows 3:36
